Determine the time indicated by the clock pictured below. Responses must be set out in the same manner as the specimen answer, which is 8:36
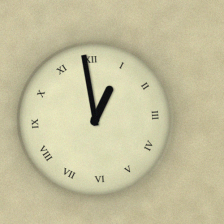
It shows 12:59
